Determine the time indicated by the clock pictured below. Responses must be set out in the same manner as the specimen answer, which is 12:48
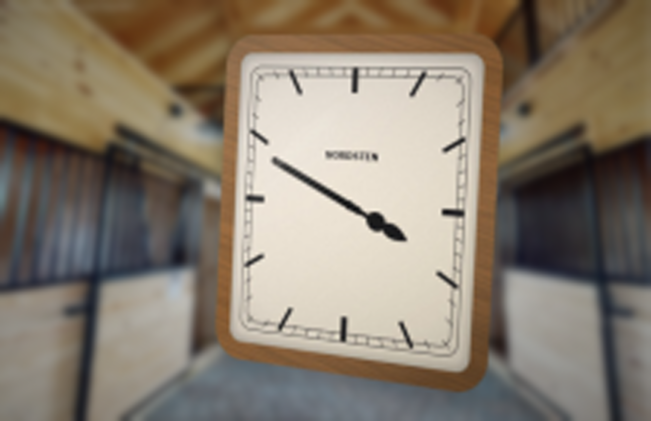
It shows 3:49
